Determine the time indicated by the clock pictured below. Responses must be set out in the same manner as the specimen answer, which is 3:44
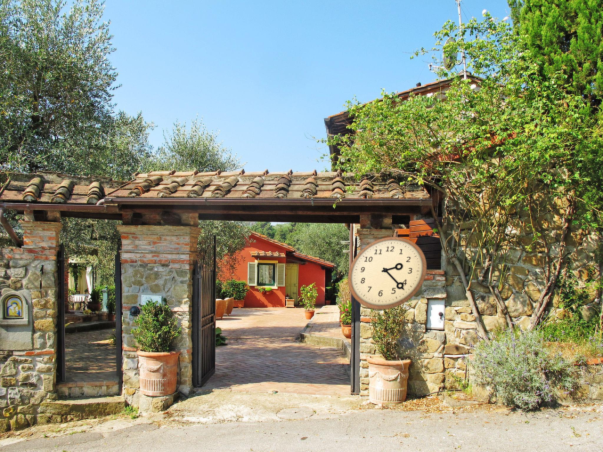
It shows 2:22
